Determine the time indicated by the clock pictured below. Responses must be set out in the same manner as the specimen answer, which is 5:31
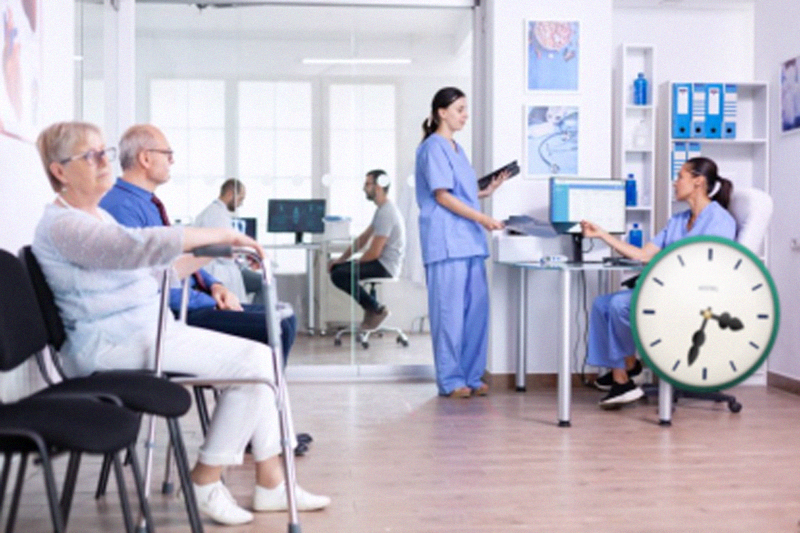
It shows 3:33
